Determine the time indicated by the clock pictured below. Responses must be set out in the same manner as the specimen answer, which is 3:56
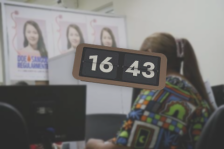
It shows 16:43
